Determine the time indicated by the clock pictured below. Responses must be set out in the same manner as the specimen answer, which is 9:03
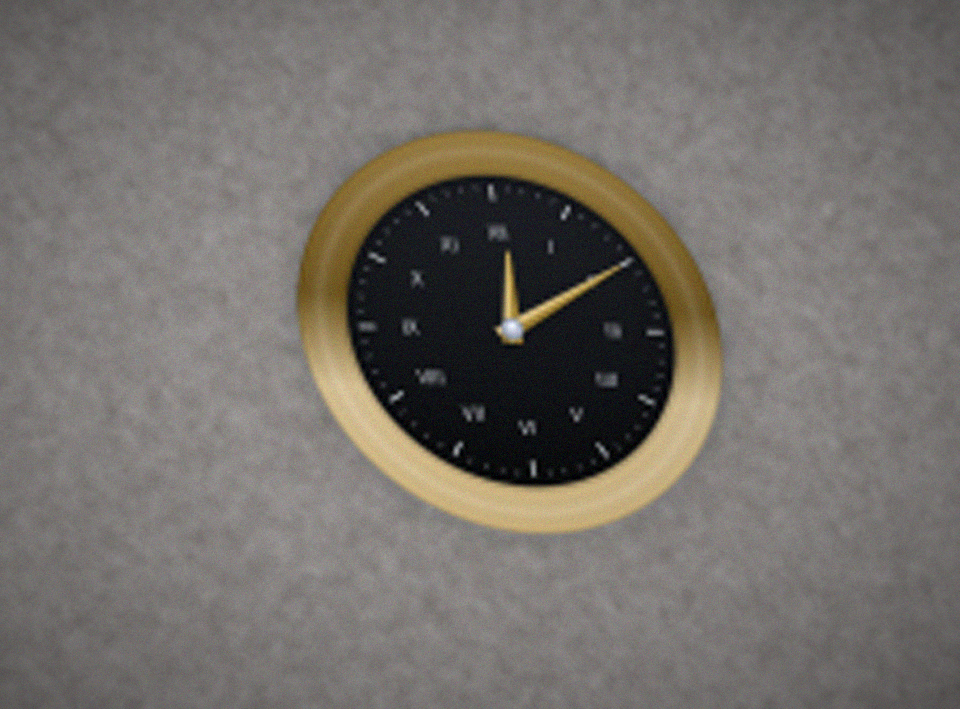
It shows 12:10
